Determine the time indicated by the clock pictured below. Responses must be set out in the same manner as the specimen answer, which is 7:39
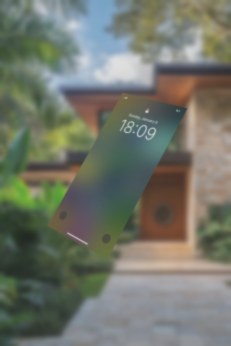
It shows 18:09
